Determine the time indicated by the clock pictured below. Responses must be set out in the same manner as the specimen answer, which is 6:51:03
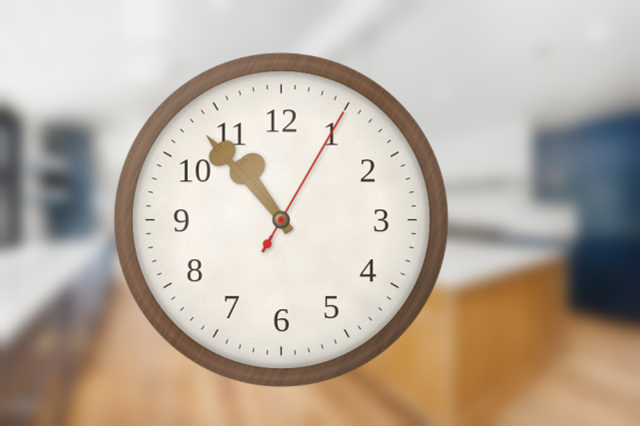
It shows 10:53:05
